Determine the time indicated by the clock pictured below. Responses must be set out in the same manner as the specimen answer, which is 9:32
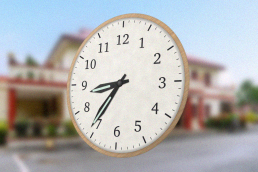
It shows 8:36
